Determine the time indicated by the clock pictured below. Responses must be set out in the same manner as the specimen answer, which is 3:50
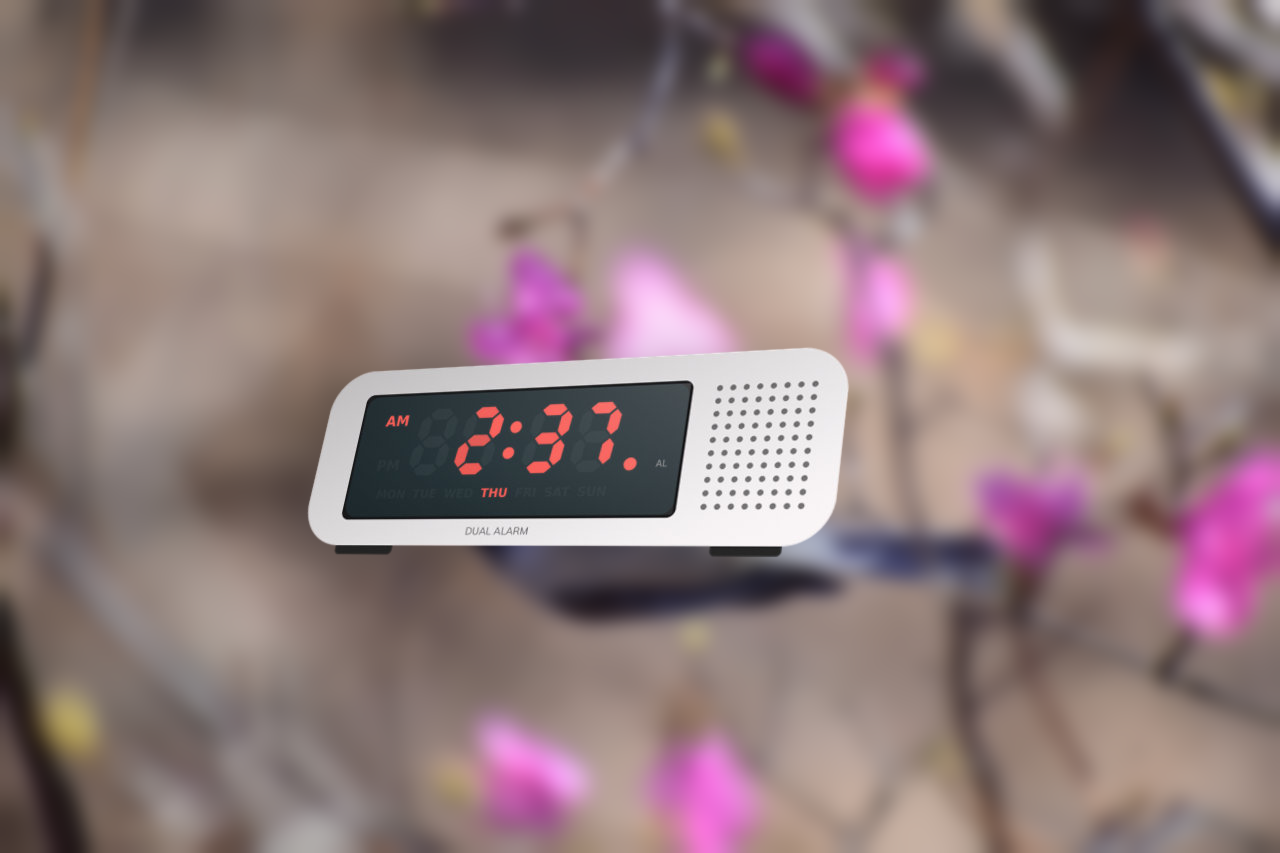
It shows 2:37
